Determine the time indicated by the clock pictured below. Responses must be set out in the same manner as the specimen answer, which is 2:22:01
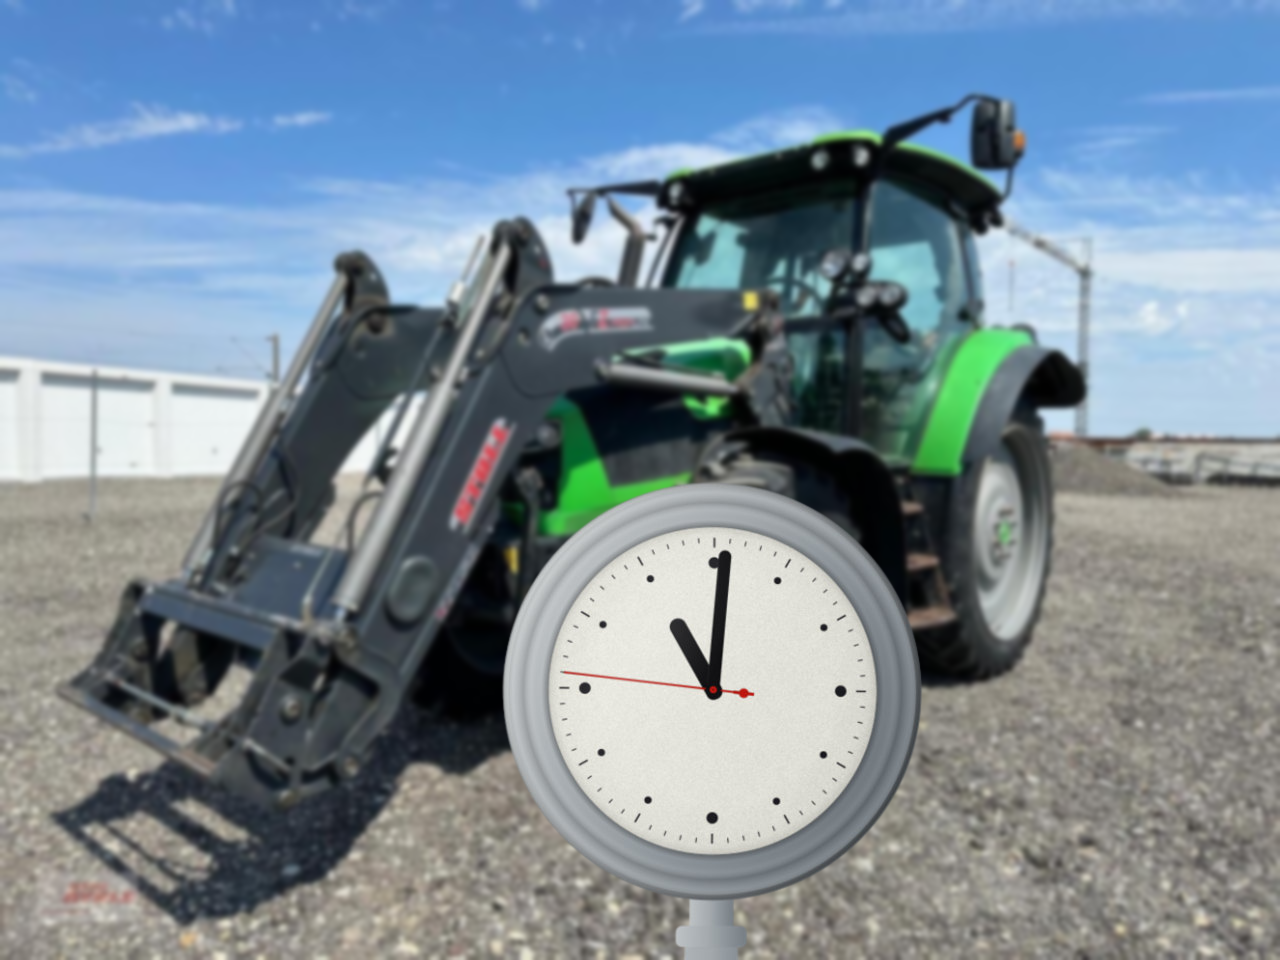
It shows 11:00:46
